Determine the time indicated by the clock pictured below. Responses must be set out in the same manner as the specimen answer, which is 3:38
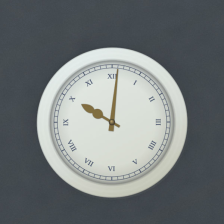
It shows 10:01
